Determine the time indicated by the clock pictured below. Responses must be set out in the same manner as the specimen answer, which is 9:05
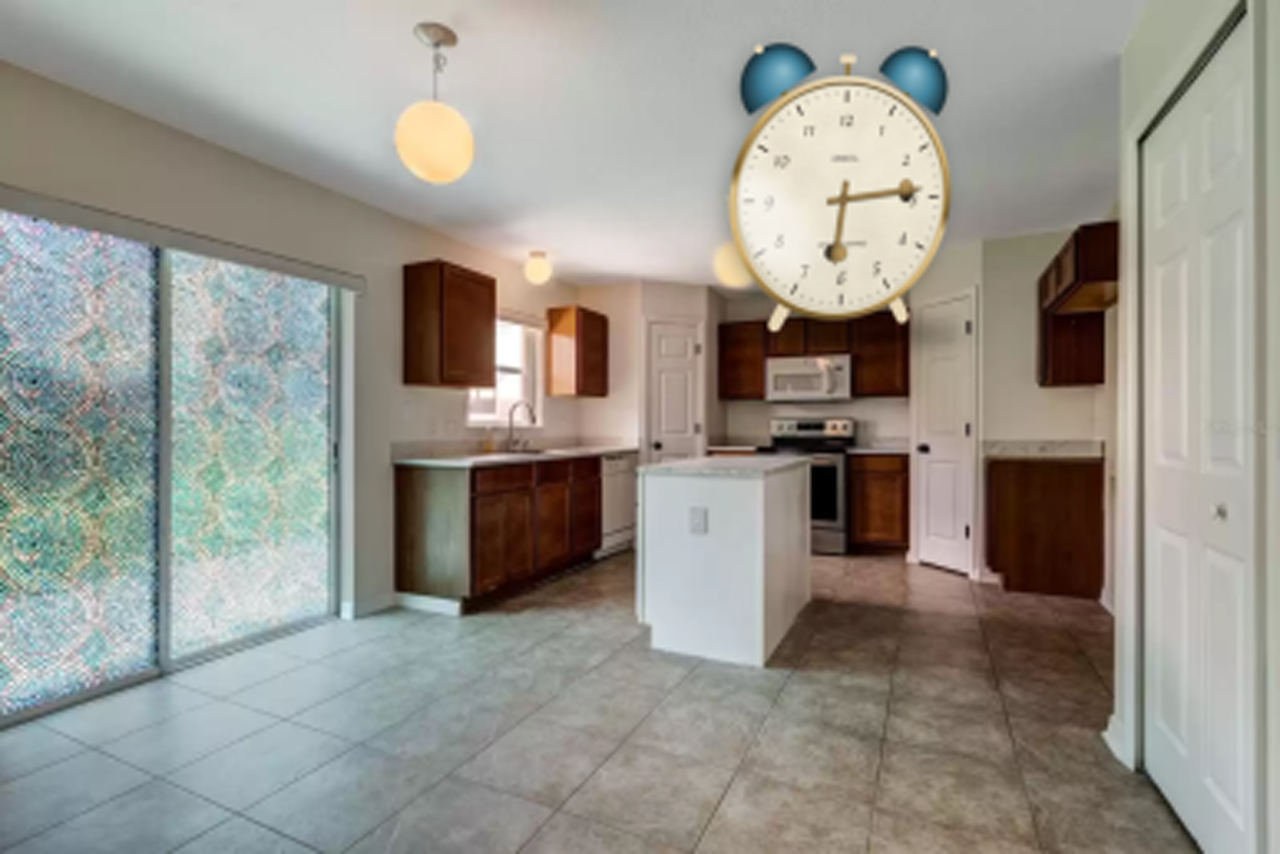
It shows 6:14
